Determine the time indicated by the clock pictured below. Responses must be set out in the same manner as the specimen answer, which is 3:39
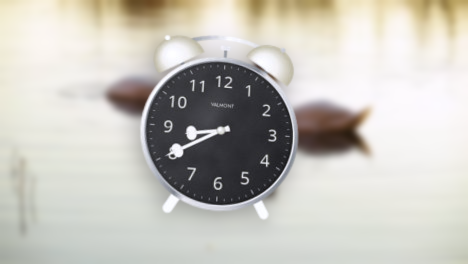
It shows 8:40
